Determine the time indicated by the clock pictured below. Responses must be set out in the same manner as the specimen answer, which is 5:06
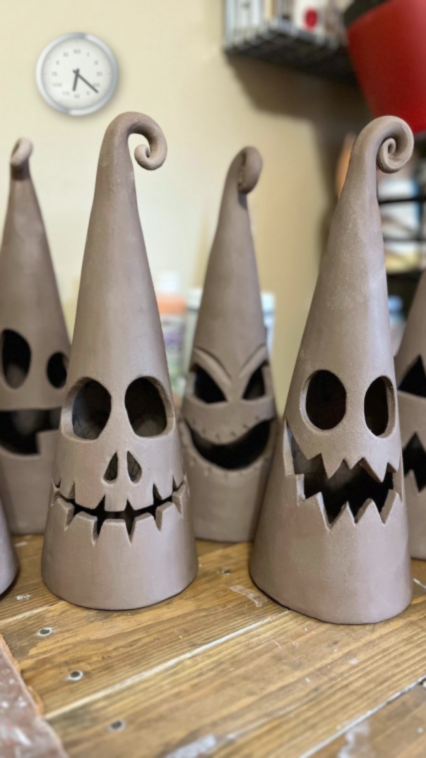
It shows 6:22
